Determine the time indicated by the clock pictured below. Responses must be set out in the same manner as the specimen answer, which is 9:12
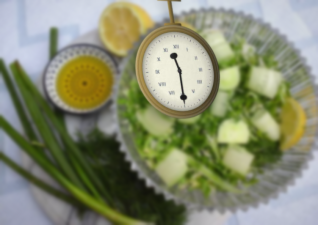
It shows 11:30
